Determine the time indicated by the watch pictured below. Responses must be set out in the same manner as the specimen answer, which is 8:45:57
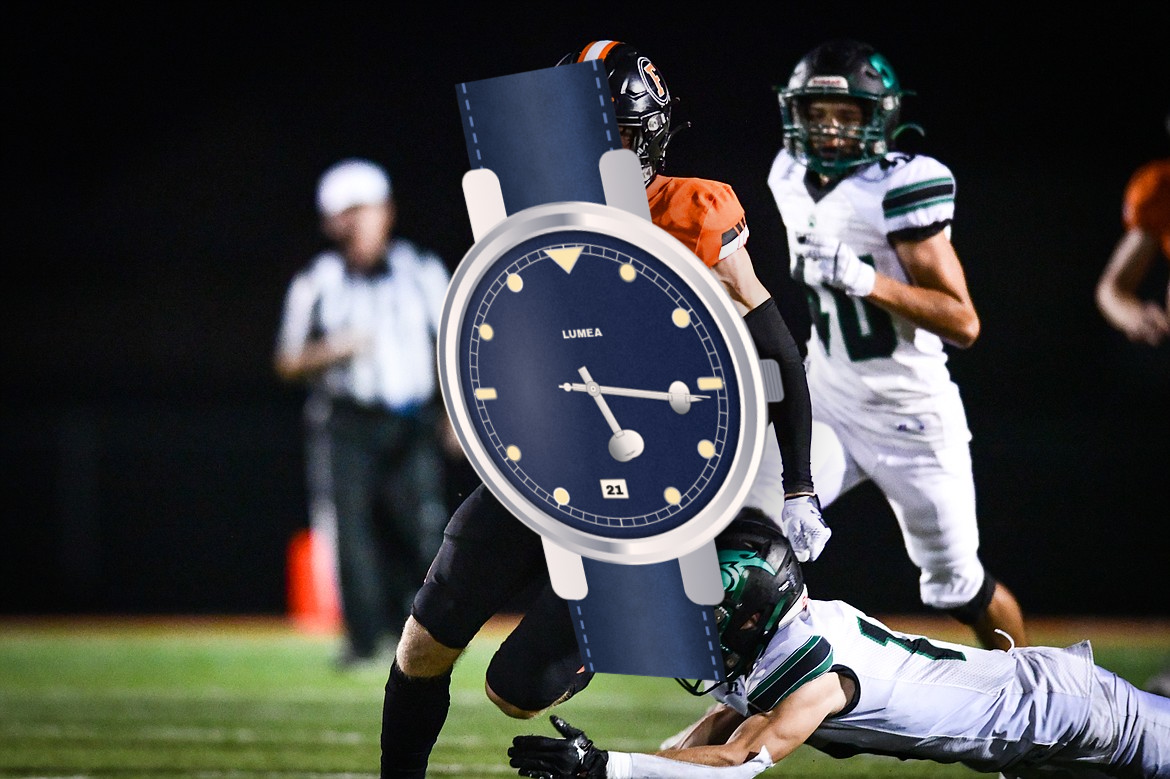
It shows 5:16:16
